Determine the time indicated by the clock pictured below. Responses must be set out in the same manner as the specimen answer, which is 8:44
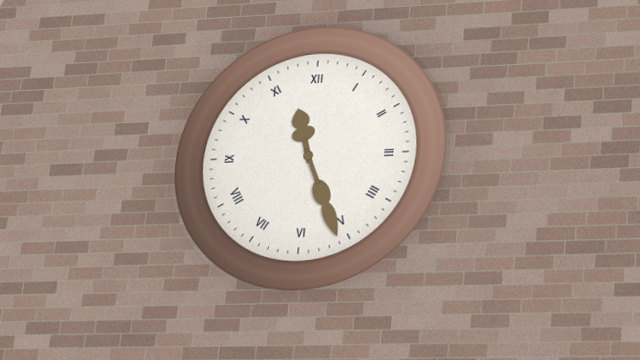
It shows 11:26
